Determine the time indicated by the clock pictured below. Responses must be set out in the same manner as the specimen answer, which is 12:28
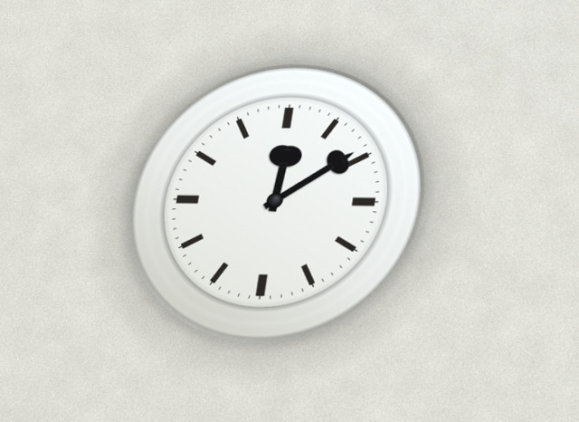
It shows 12:09
